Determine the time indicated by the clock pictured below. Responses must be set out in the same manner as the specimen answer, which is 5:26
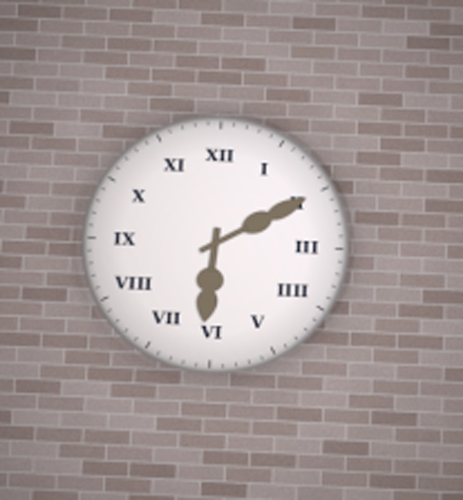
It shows 6:10
